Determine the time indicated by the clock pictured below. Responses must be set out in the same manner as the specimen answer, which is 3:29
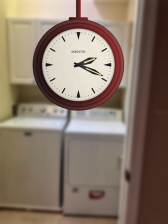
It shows 2:19
